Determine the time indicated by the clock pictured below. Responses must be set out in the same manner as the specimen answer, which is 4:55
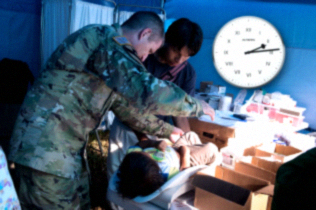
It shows 2:14
